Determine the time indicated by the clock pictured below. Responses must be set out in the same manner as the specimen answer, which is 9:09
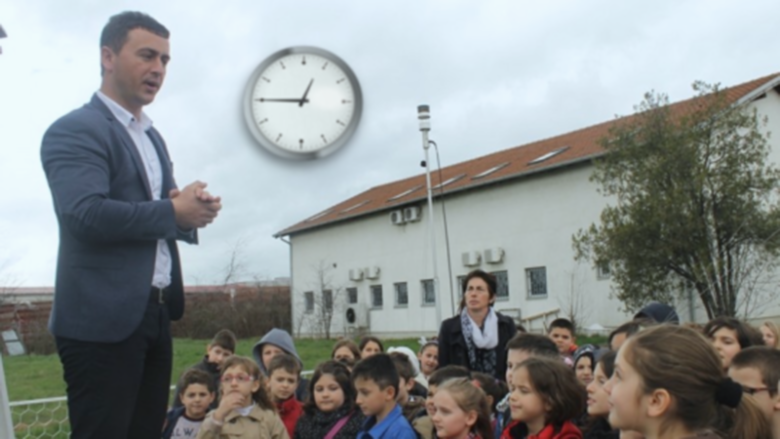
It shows 12:45
